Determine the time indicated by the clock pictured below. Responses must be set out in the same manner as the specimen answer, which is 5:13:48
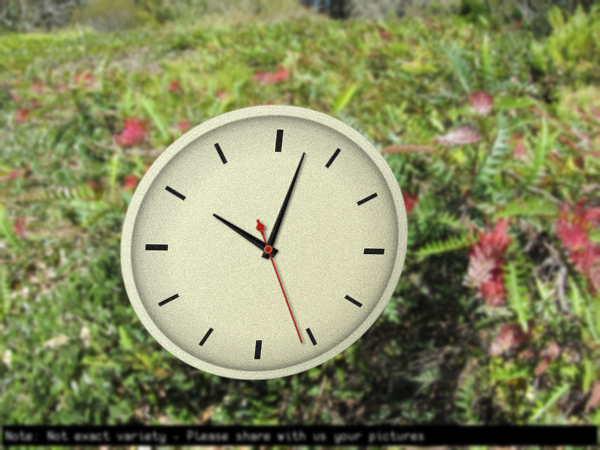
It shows 10:02:26
